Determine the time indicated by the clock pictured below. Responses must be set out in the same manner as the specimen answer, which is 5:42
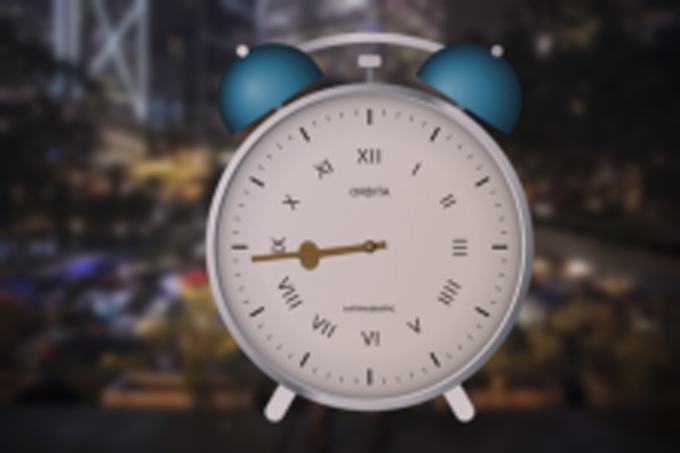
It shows 8:44
